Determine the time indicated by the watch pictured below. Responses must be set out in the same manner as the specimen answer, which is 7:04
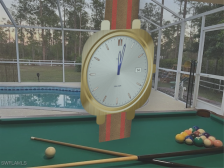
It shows 12:02
